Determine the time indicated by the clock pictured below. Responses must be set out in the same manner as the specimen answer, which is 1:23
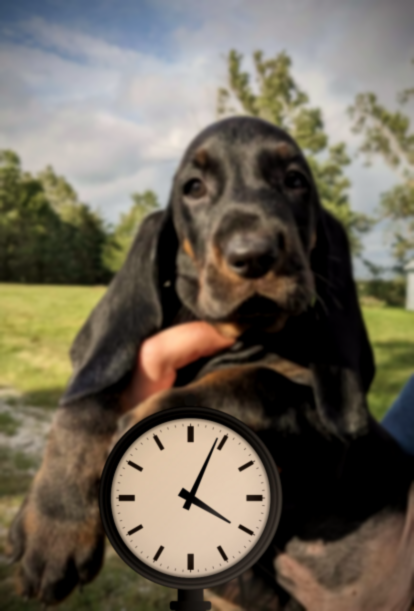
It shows 4:04
